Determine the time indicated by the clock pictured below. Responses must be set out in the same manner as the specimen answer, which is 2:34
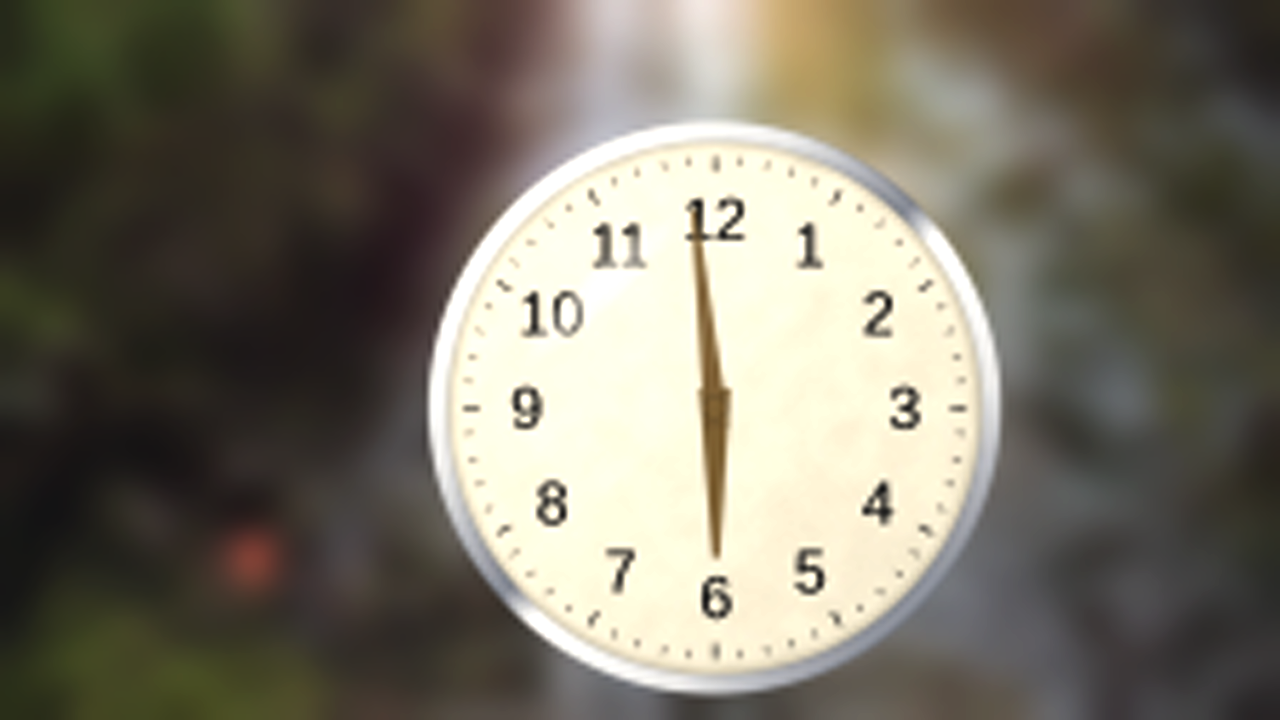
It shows 5:59
